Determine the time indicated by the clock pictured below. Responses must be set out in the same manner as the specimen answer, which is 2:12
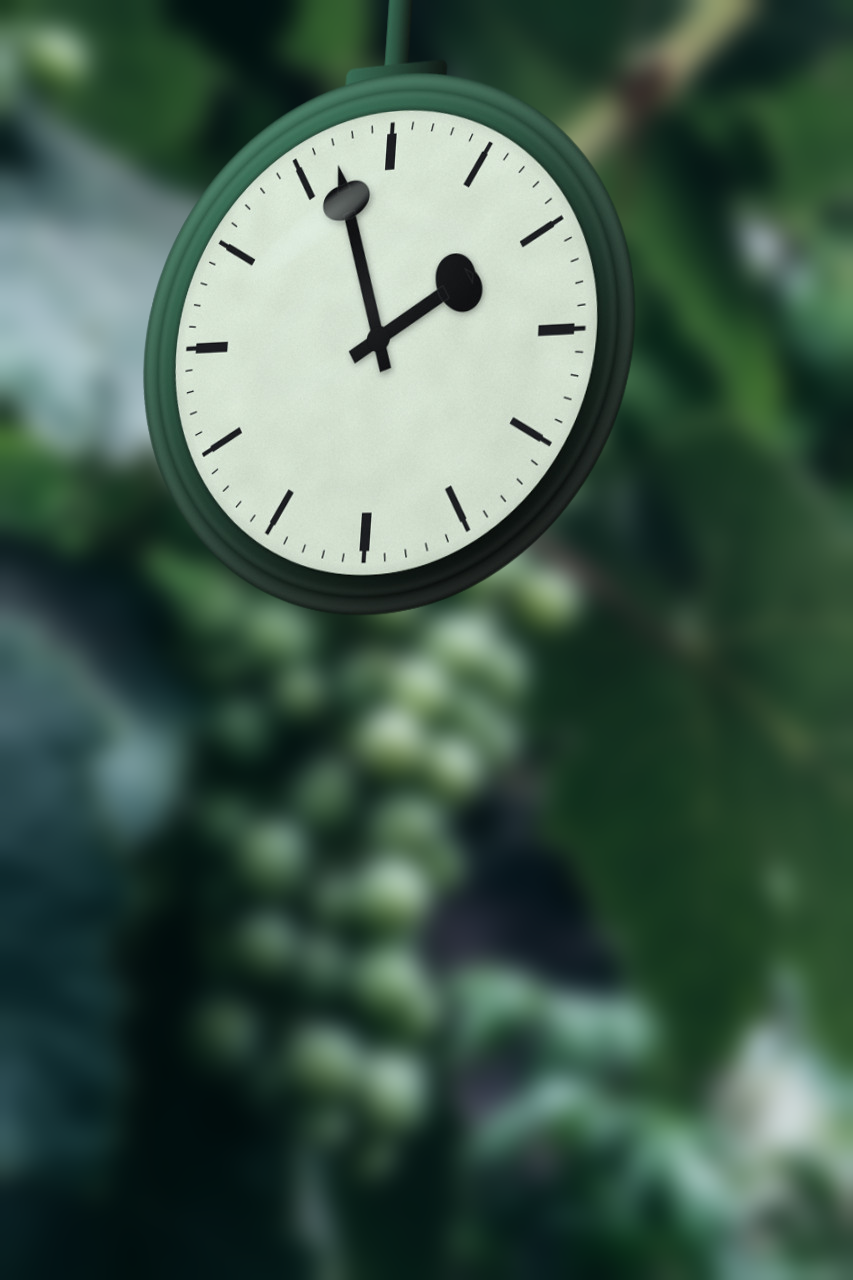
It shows 1:57
